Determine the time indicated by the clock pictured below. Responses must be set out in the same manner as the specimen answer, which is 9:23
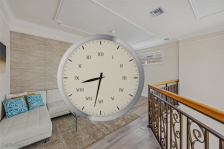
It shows 8:32
